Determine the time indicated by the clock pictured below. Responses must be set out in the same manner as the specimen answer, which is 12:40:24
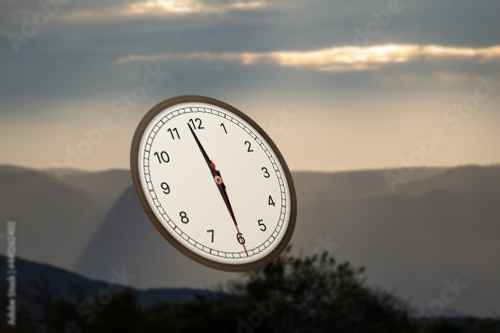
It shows 5:58:30
